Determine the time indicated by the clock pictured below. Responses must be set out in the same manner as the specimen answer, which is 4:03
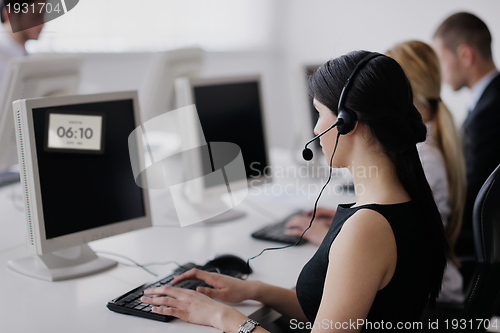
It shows 6:10
